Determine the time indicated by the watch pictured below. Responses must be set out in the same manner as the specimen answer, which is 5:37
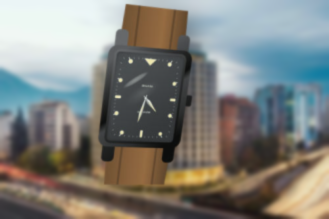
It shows 4:32
